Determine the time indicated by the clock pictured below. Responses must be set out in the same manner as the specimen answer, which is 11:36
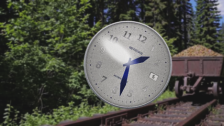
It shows 1:28
